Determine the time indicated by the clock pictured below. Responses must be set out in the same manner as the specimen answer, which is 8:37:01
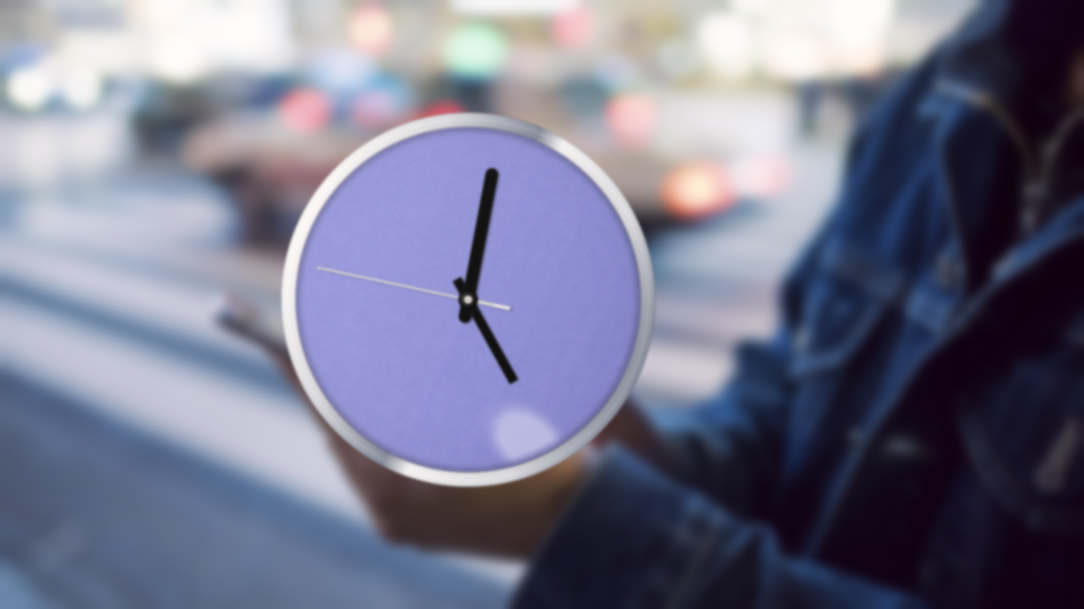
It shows 5:01:47
